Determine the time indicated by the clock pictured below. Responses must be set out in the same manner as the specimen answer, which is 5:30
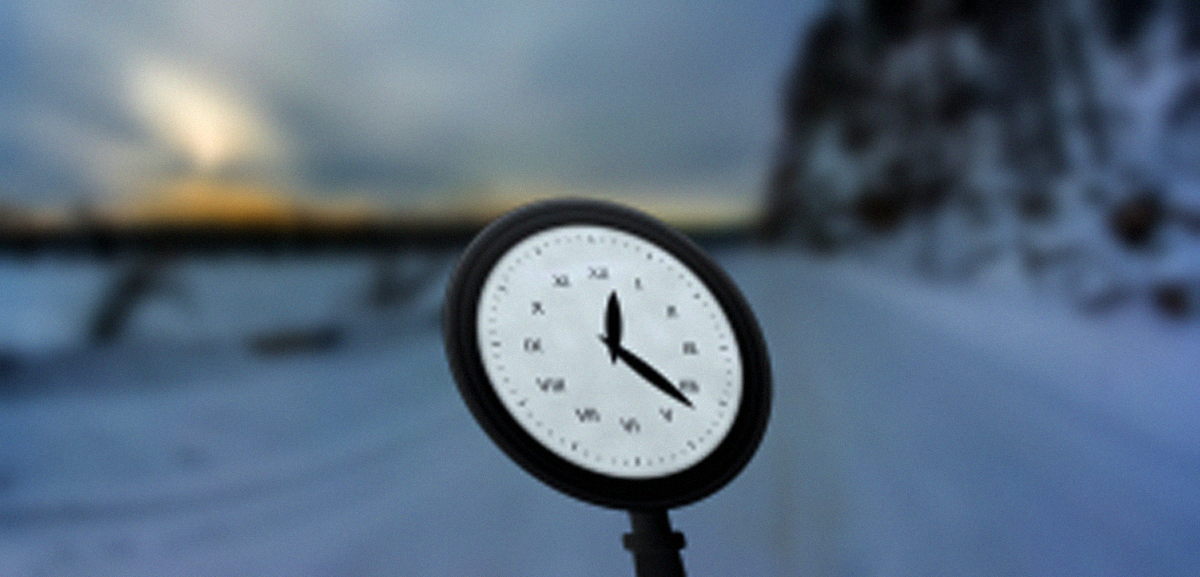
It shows 12:22
